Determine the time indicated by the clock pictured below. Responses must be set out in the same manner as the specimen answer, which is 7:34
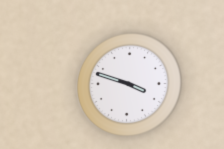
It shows 3:48
